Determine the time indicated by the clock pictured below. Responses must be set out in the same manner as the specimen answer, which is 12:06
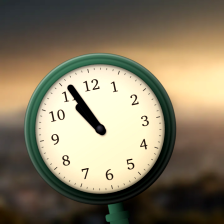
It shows 10:56
